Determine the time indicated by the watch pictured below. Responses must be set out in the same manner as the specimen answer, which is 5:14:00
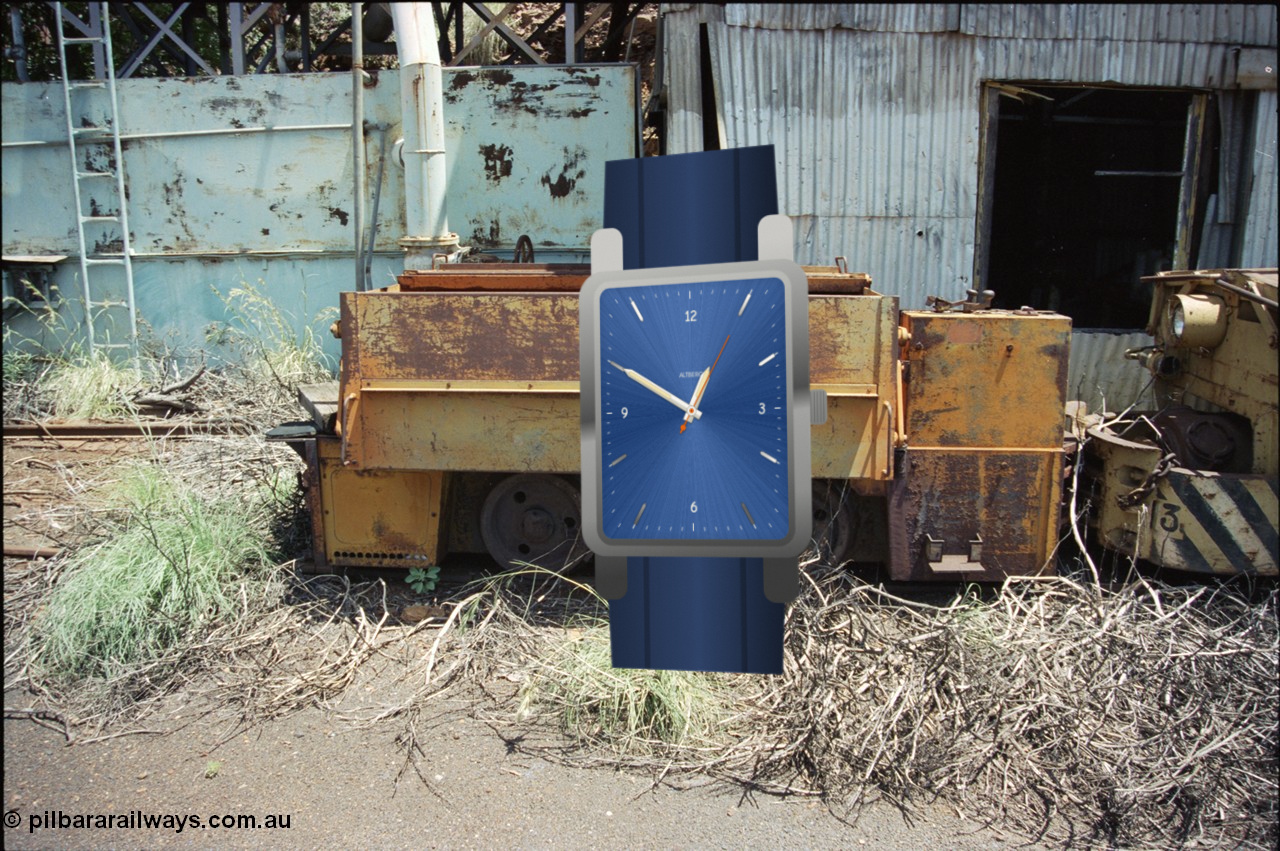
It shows 12:50:05
